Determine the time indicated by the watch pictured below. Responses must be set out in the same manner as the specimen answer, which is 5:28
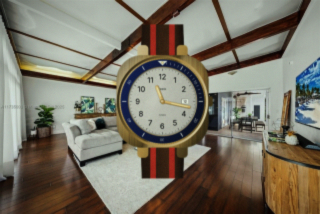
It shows 11:17
